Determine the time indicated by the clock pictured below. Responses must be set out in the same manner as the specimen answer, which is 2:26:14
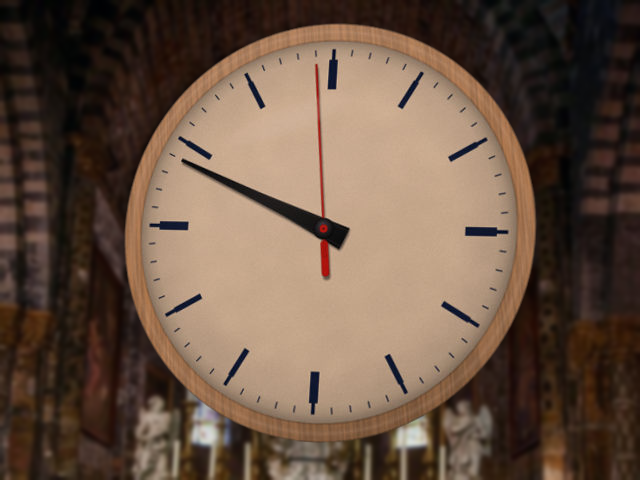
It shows 9:48:59
